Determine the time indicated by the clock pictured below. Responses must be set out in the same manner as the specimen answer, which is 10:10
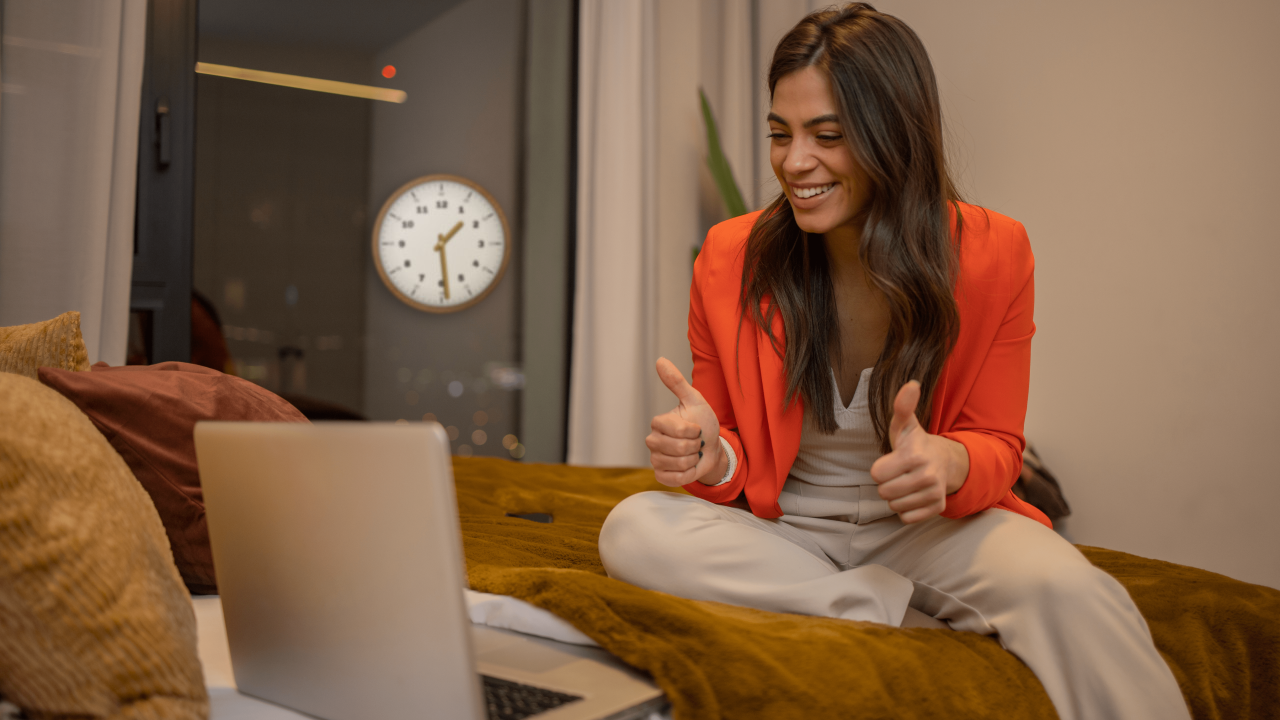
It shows 1:29
